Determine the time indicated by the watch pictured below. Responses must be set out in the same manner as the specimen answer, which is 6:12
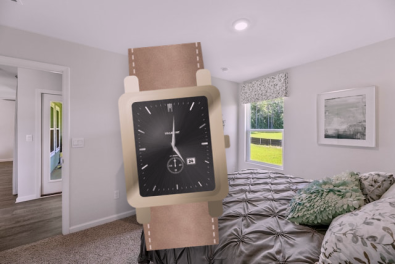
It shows 5:01
